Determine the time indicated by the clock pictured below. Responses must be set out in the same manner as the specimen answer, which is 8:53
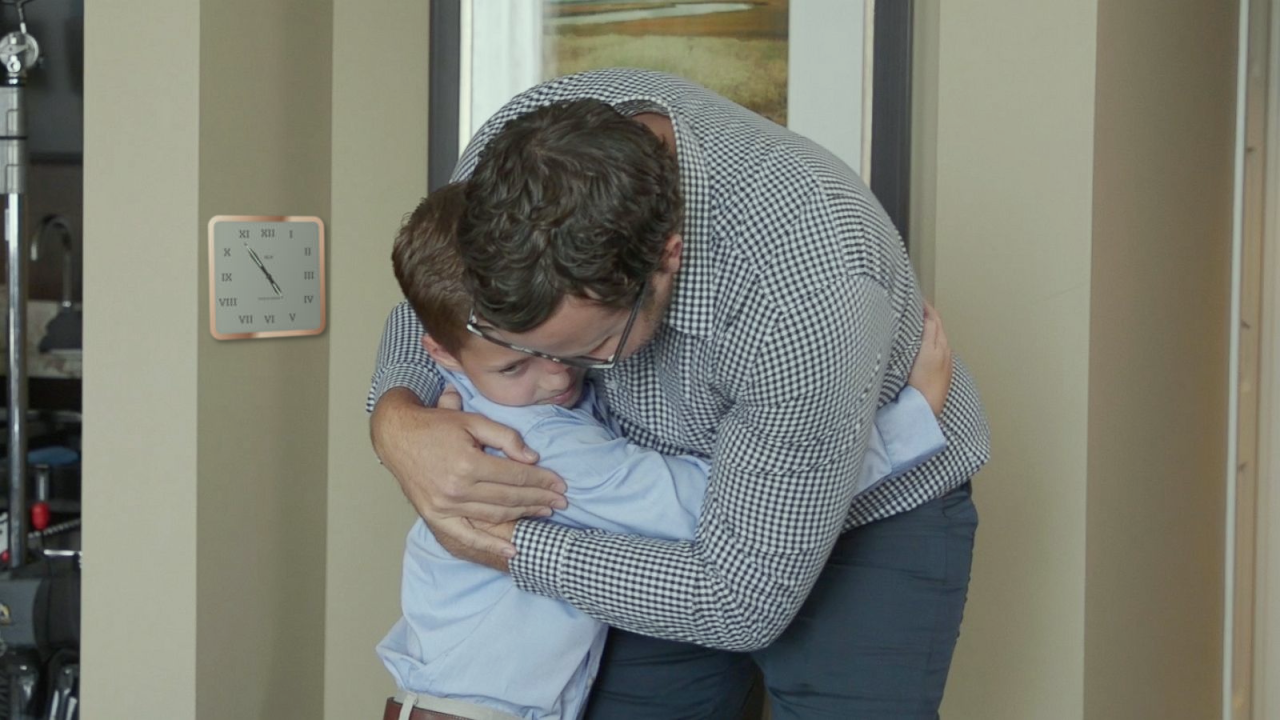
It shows 4:54
